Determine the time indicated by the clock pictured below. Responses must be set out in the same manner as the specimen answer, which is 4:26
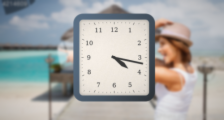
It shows 4:17
